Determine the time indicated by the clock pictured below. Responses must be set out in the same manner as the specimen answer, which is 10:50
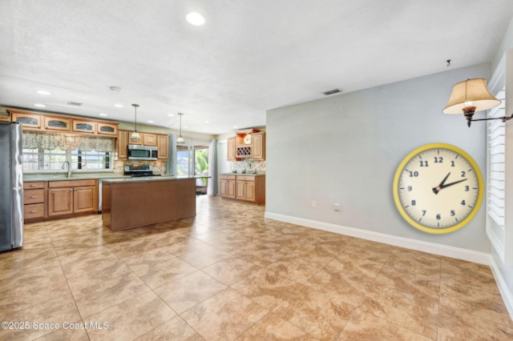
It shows 1:12
